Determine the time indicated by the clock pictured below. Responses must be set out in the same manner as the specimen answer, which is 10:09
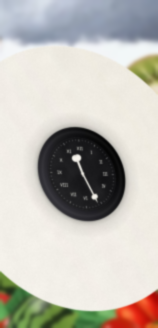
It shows 11:26
